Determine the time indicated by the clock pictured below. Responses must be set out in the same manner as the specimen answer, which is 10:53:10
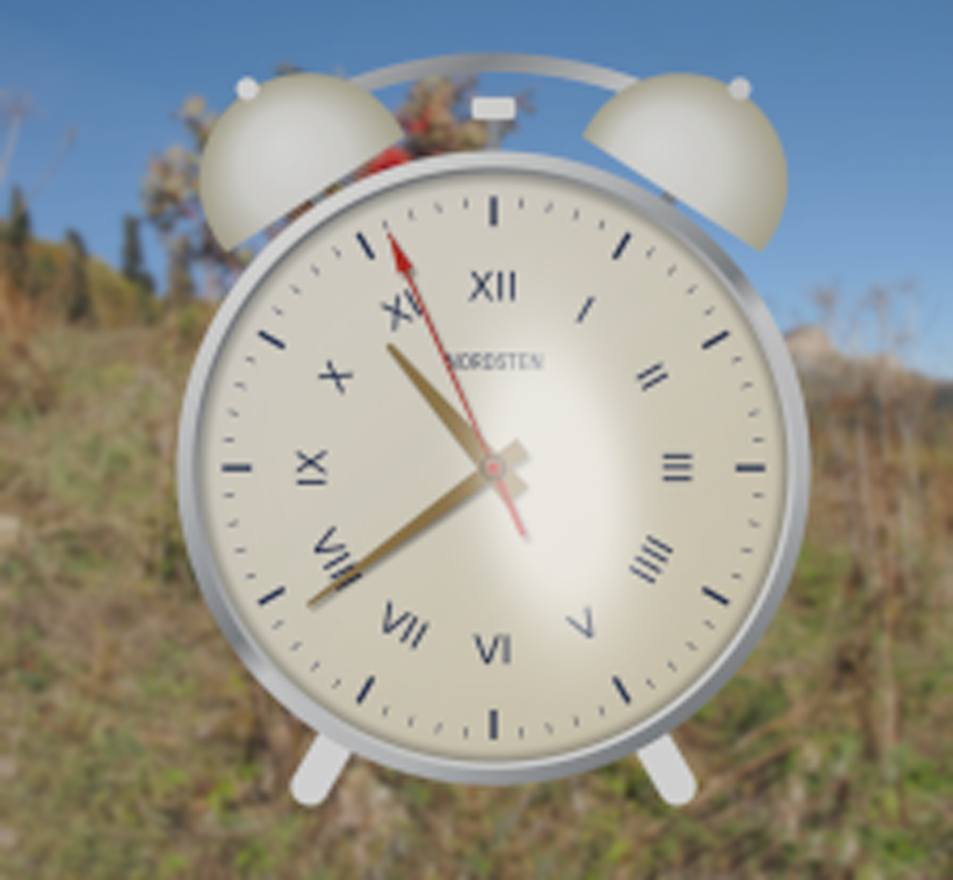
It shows 10:38:56
